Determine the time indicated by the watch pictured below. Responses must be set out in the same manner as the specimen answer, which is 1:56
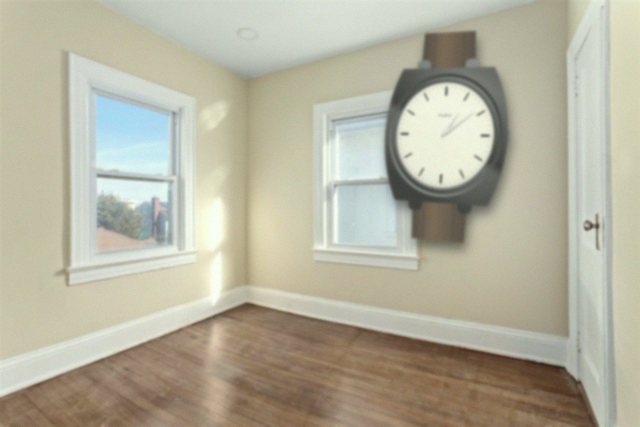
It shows 1:09
